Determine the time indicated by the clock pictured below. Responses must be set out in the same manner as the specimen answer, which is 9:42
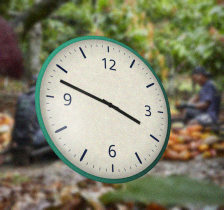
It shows 3:48
